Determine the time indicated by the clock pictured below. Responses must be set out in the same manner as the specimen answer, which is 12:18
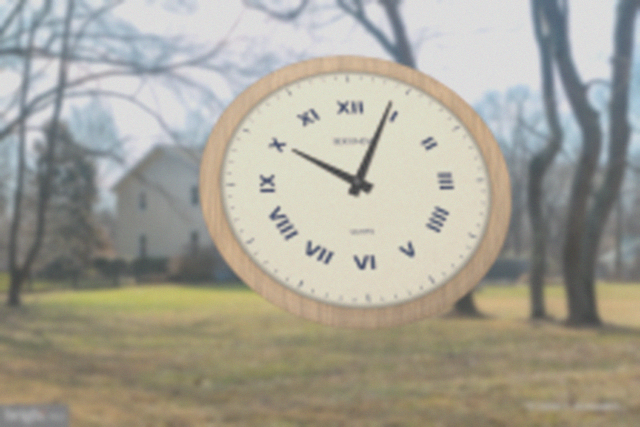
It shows 10:04
